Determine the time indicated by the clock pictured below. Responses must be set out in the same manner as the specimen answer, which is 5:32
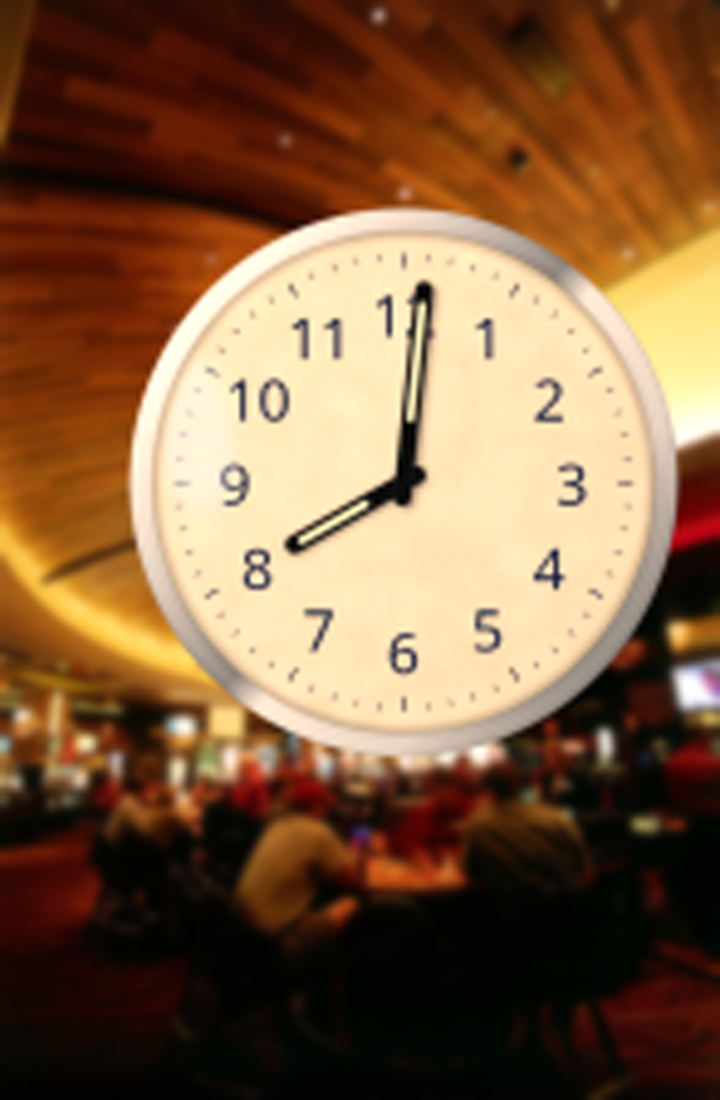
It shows 8:01
